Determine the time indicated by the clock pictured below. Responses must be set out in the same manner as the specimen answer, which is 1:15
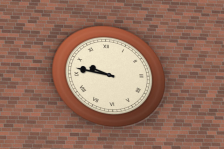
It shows 9:47
